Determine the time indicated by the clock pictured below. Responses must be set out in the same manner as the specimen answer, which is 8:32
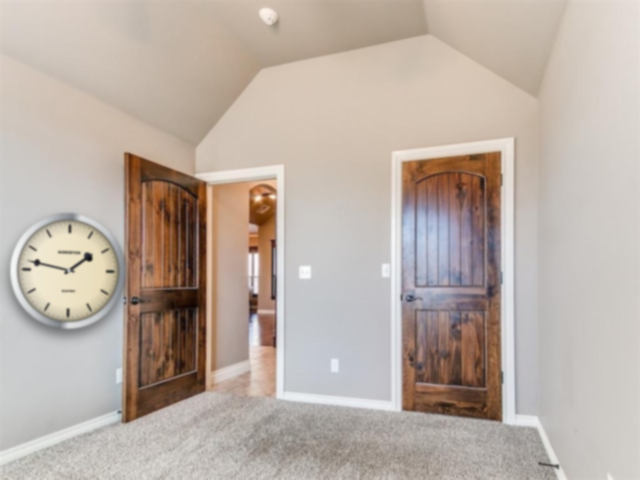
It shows 1:47
